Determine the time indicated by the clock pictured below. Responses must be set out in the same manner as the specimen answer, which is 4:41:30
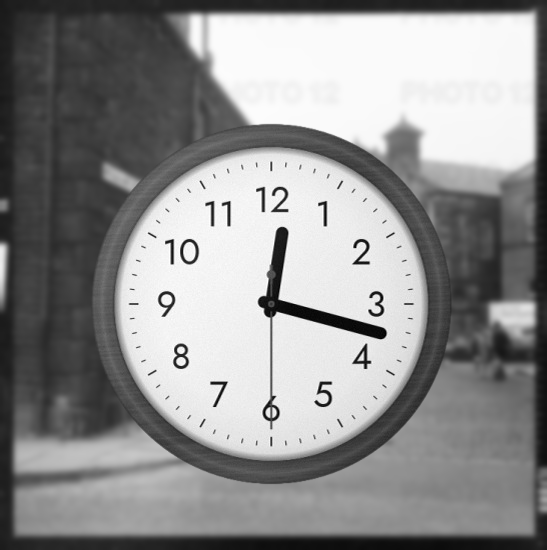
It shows 12:17:30
